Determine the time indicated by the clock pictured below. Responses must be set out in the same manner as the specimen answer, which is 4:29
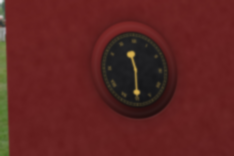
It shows 11:30
